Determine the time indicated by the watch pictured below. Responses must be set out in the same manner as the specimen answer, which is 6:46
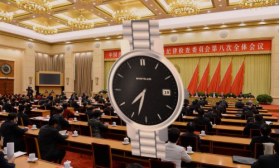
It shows 7:33
